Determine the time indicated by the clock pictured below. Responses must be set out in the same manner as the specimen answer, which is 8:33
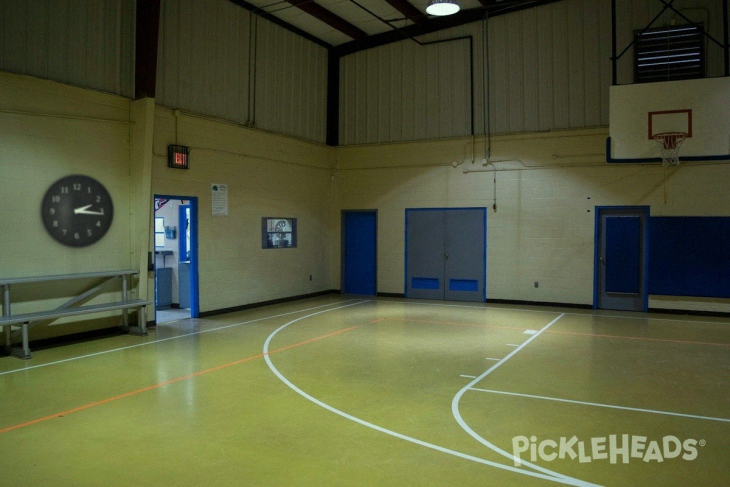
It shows 2:16
